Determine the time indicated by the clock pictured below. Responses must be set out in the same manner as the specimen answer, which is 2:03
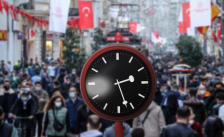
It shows 2:27
